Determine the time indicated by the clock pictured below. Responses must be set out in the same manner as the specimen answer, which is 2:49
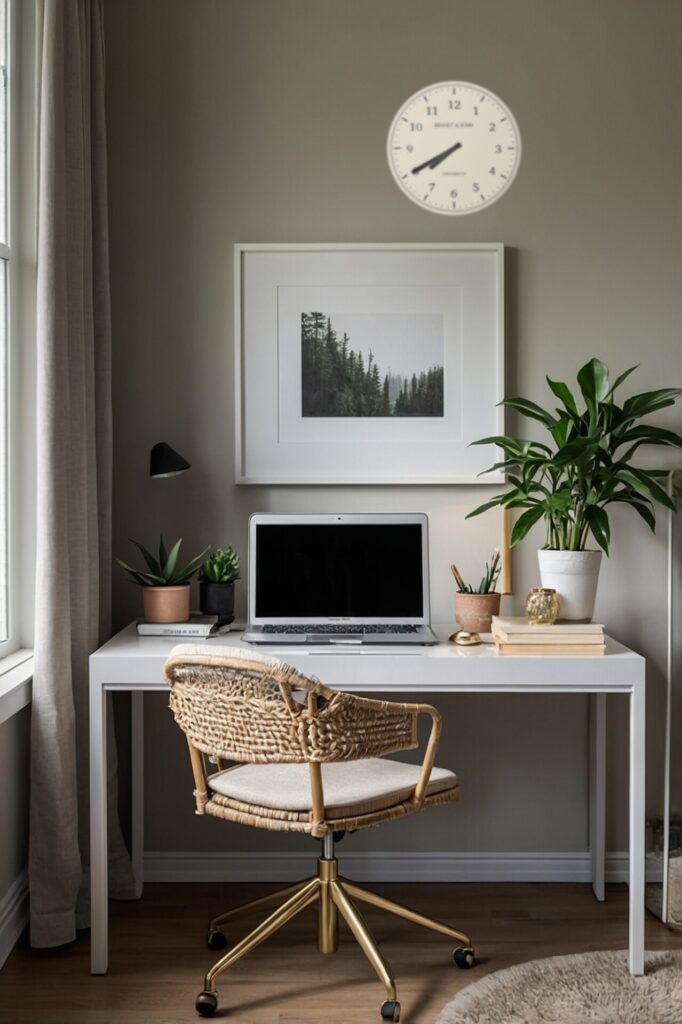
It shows 7:40
